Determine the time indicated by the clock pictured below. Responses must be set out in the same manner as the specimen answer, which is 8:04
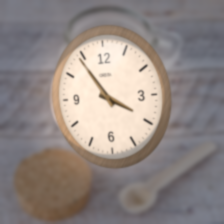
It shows 3:54
